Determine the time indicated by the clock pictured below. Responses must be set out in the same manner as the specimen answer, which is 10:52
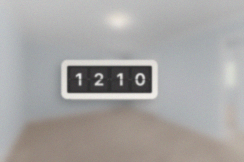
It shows 12:10
